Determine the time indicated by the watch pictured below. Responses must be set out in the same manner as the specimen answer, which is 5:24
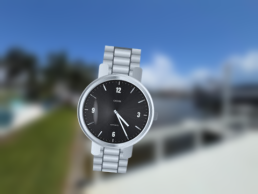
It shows 4:25
